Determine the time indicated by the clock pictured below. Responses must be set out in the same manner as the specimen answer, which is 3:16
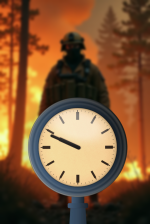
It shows 9:49
